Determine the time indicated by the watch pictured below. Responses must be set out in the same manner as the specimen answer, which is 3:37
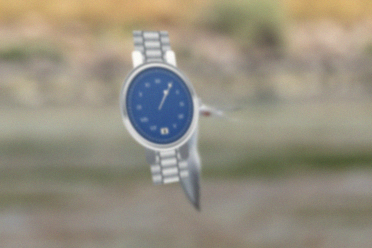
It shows 1:06
